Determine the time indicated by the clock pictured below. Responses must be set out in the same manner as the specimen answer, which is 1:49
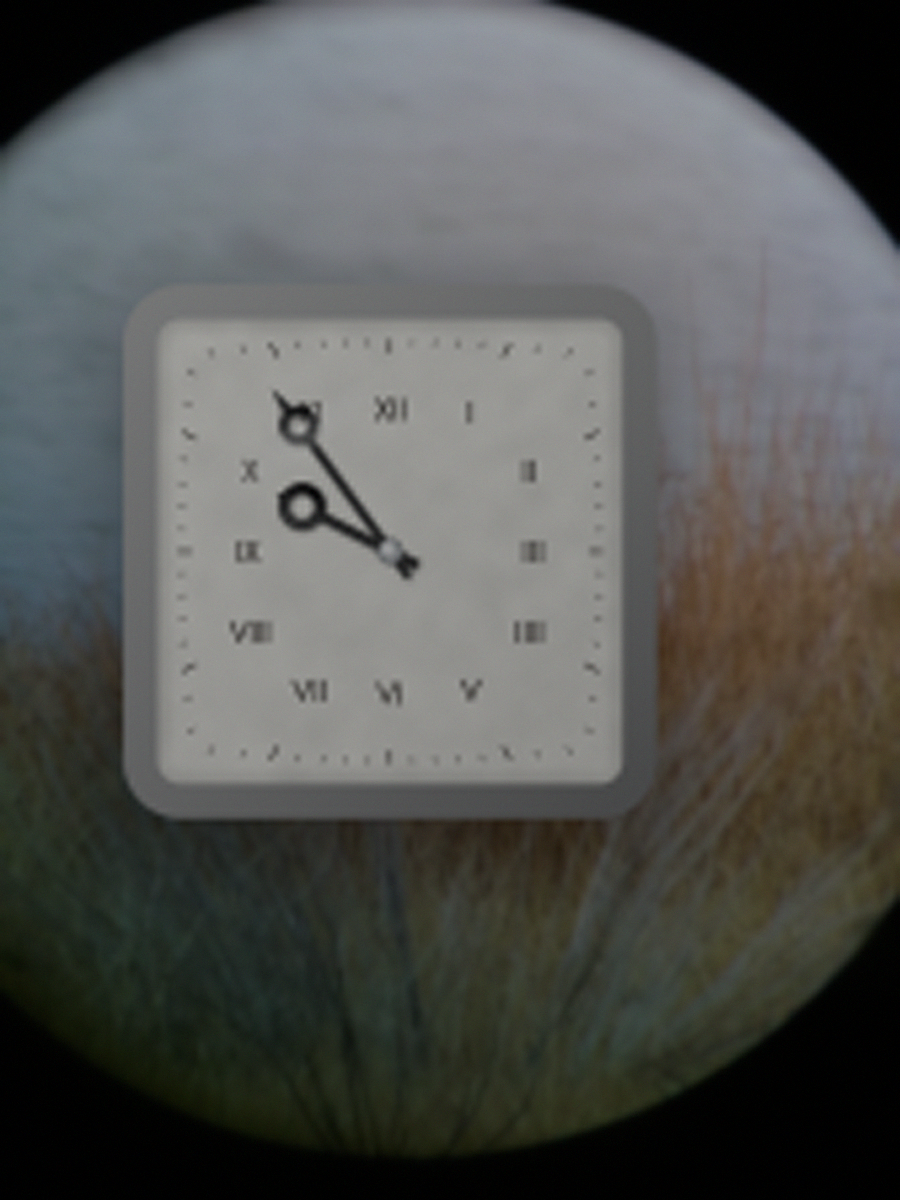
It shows 9:54
